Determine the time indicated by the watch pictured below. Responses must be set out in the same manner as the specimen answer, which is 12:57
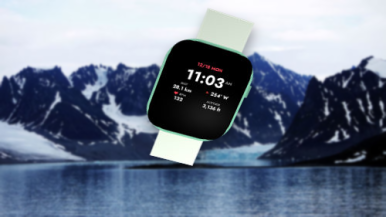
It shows 11:03
